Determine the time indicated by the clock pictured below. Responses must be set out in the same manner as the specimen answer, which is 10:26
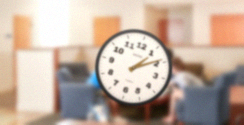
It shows 1:09
